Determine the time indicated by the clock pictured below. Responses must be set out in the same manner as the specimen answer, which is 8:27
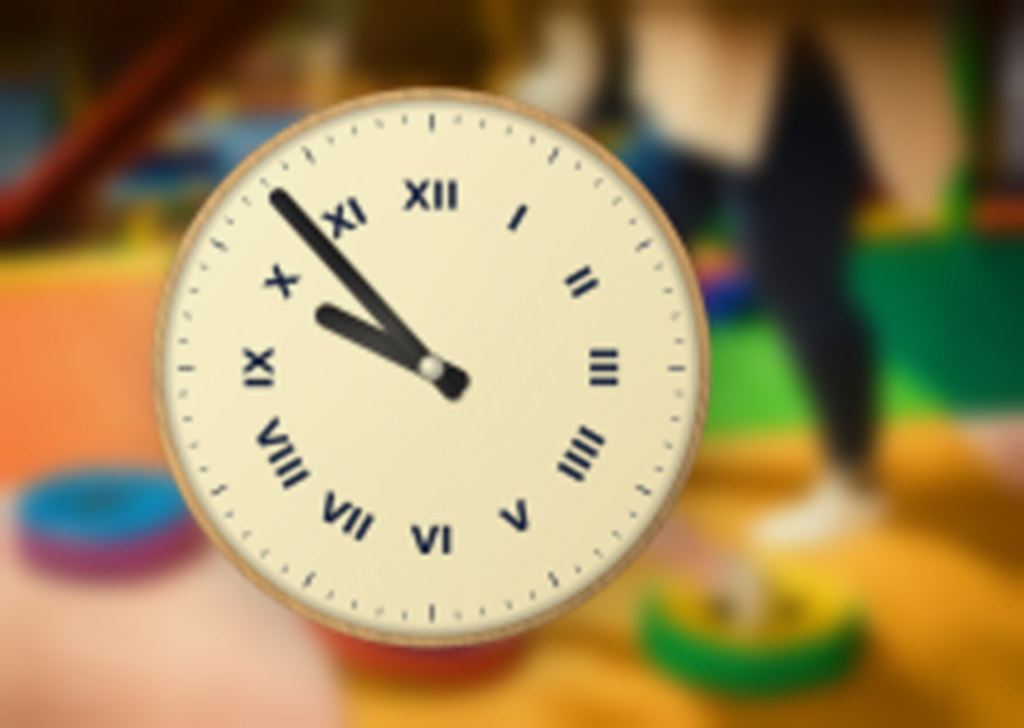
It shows 9:53
